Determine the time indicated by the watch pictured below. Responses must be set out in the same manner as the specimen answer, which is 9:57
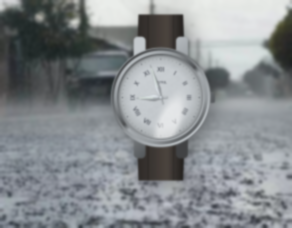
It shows 8:57
